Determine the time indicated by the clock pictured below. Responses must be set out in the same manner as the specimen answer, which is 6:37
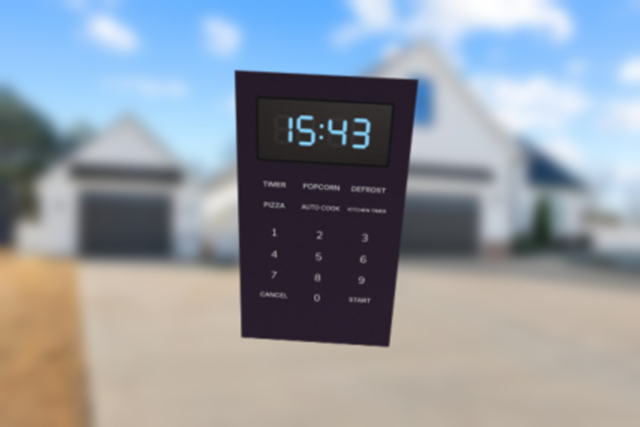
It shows 15:43
